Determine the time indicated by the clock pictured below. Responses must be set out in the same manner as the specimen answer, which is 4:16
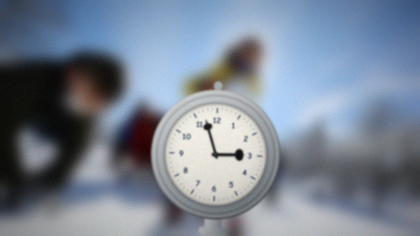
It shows 2:57
